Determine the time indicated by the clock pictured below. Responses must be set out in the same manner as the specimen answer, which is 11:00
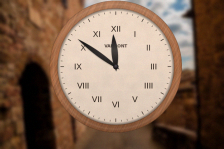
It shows 11:51
